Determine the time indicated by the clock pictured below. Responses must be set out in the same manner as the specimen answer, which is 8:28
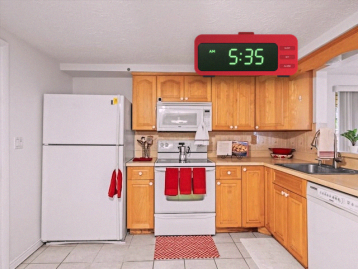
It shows 5:35
